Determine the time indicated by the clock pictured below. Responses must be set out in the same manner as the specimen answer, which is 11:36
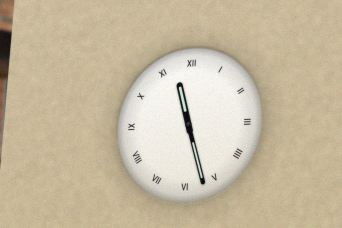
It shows 11:27
